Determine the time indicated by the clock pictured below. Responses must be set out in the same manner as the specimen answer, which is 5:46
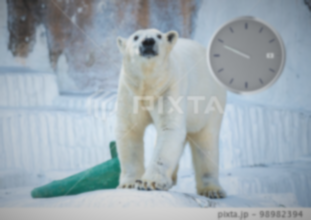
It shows 9:49
